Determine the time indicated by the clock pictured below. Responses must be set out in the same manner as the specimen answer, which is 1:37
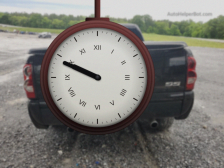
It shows 9:49
